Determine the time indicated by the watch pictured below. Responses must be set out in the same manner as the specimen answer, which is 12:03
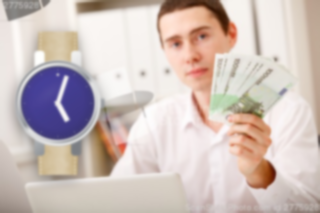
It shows 5:03
